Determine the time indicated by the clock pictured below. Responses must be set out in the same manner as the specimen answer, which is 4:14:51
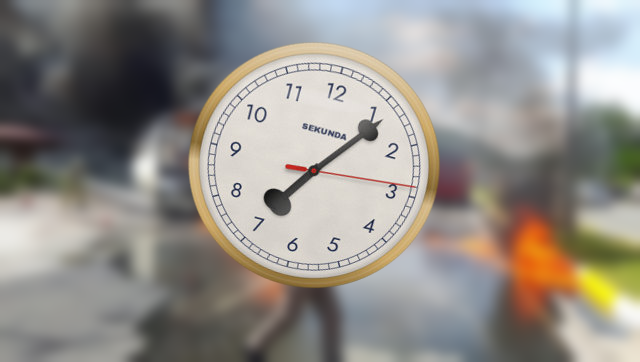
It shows 7:06:14
